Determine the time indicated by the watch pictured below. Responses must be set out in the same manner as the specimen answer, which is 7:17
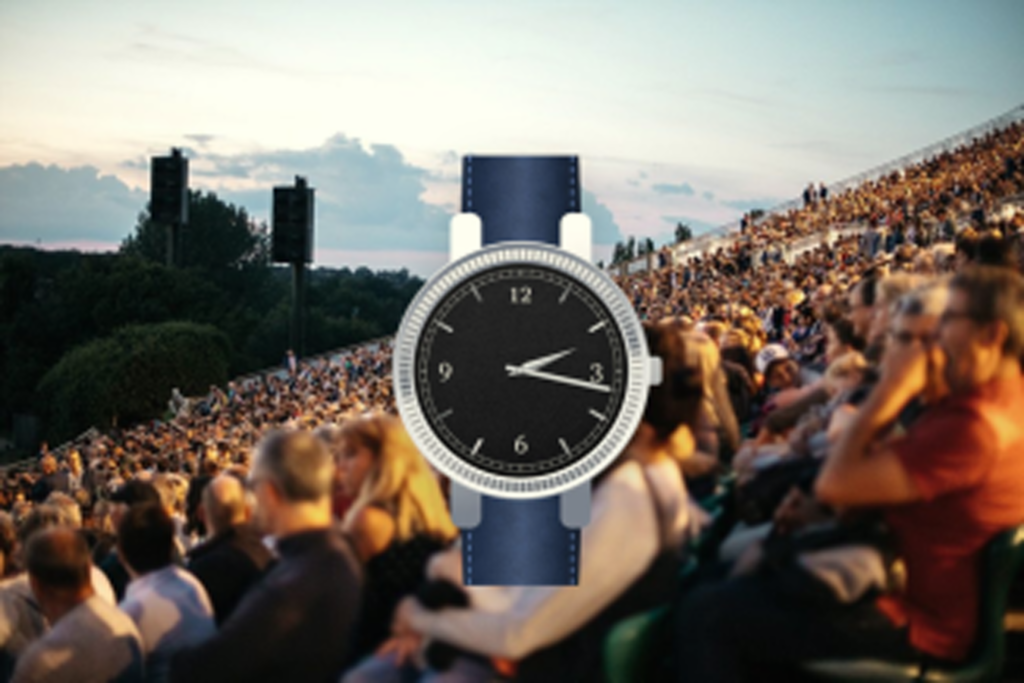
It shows 2:17
